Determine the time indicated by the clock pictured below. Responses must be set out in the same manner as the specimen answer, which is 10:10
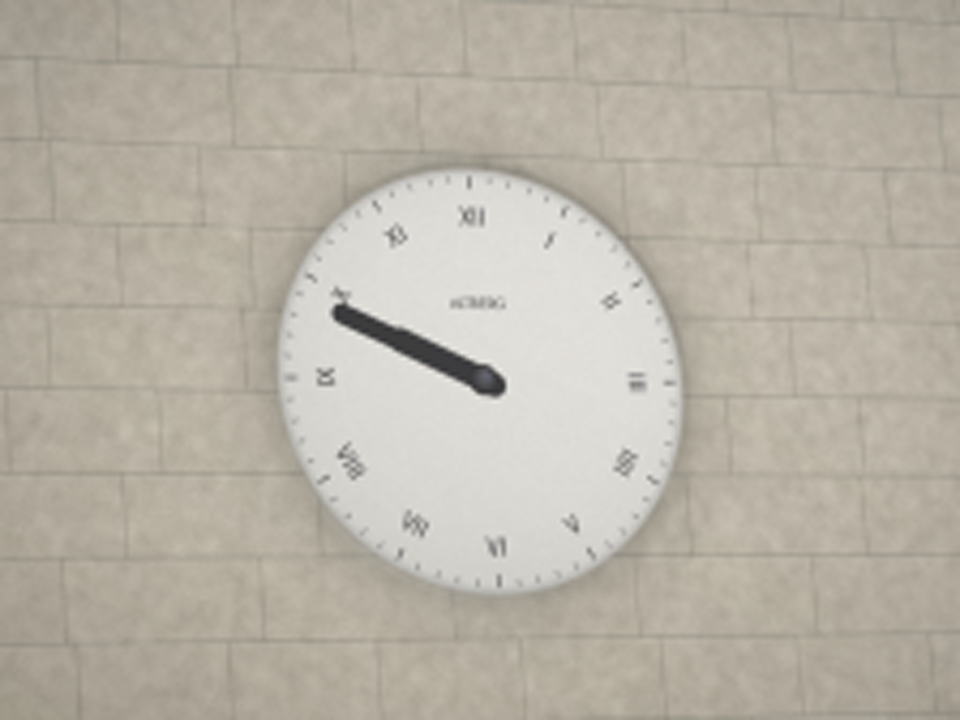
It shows 9:49
